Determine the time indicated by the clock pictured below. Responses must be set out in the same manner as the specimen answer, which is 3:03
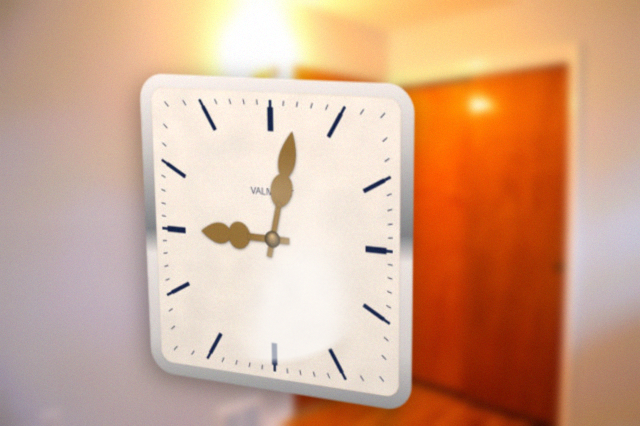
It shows 9:02
